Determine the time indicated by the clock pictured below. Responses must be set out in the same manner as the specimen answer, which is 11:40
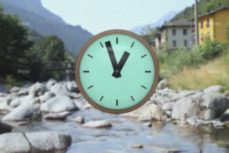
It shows 12:57
